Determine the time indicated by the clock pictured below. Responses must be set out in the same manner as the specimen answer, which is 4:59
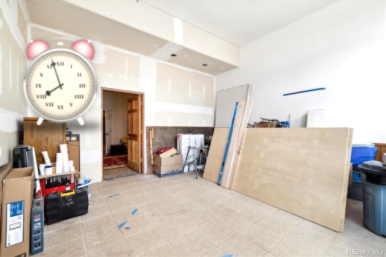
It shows 7:57
